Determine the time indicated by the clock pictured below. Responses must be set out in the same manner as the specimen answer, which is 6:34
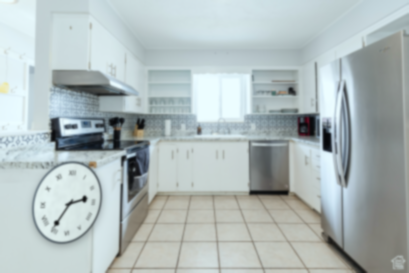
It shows 2:36
